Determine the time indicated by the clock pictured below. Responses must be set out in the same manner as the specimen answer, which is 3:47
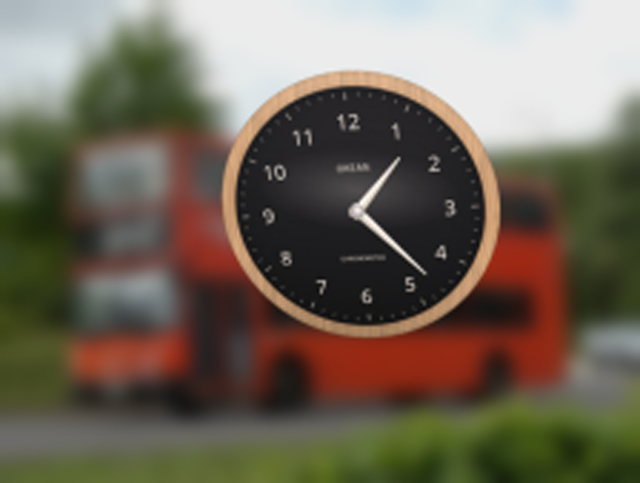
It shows 1:23
